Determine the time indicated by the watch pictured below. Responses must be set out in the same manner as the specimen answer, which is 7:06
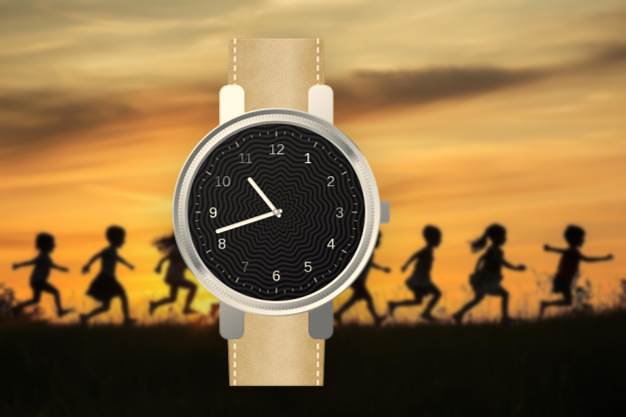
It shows 10:42
